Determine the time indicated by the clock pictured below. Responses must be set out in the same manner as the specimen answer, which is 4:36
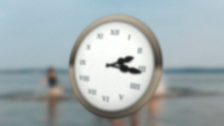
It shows 2:16
